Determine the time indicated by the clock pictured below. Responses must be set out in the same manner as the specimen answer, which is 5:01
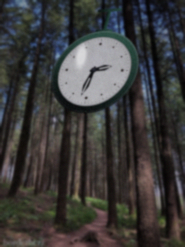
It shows 2:32
